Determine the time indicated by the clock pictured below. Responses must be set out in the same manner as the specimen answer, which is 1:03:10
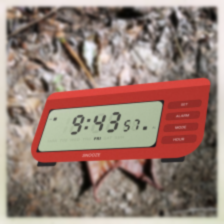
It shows 9:43:57
